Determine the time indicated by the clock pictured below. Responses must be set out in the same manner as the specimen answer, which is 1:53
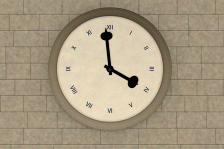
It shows 3:59
